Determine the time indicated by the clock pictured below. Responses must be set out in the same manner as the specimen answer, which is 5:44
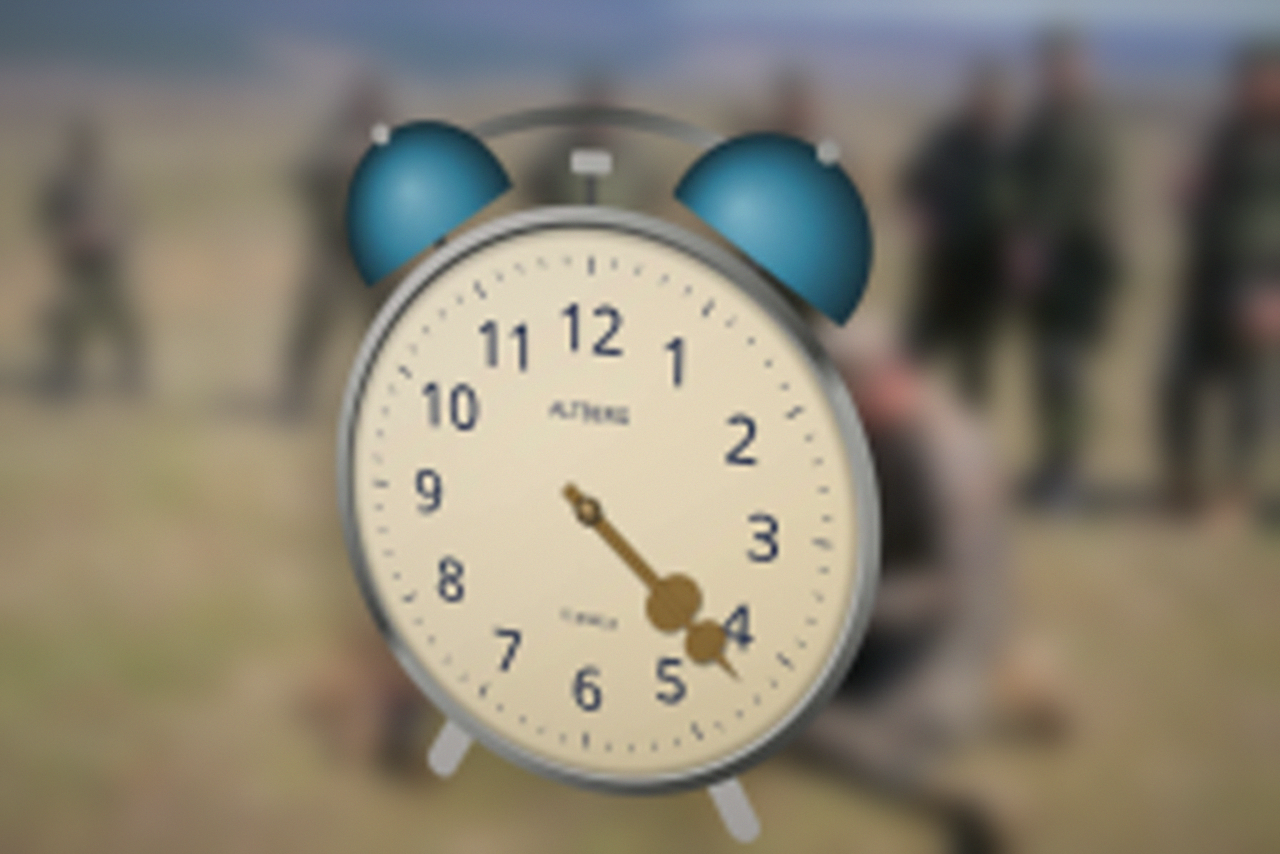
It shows 4:22
